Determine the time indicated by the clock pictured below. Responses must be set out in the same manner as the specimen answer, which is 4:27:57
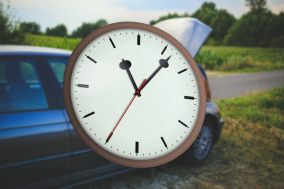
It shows 11:06:35
